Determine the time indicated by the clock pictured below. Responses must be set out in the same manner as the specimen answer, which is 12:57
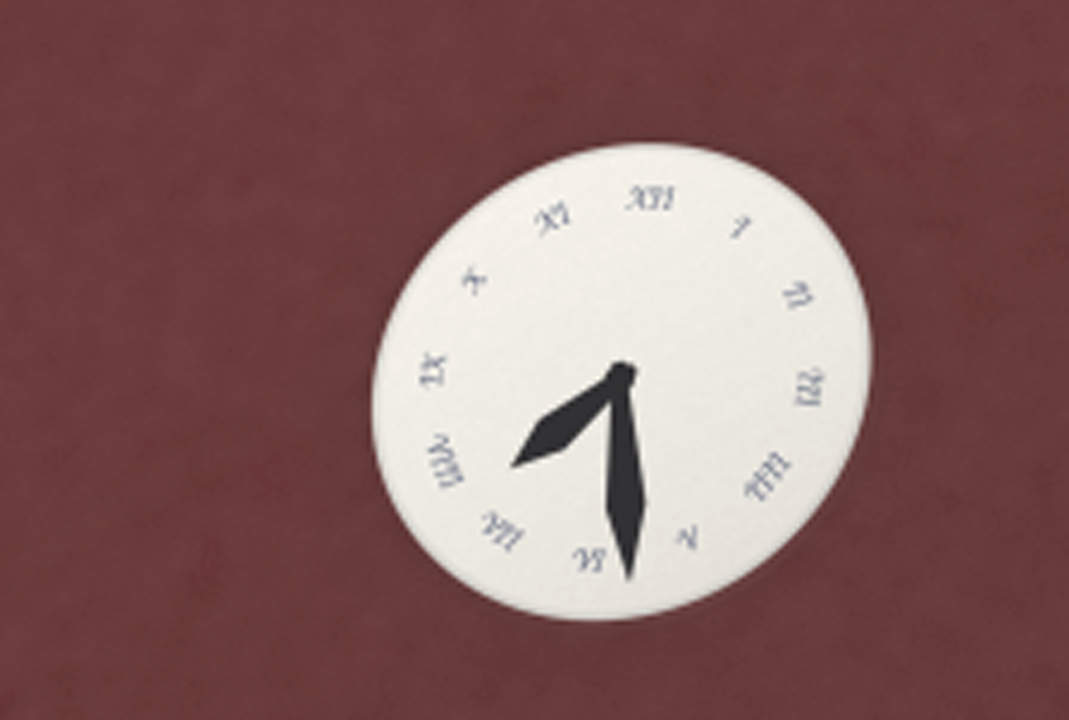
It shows 7:28
